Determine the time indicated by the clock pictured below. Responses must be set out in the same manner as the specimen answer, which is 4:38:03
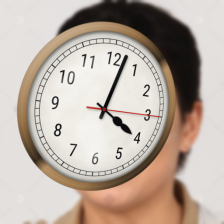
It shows 4:02:15
